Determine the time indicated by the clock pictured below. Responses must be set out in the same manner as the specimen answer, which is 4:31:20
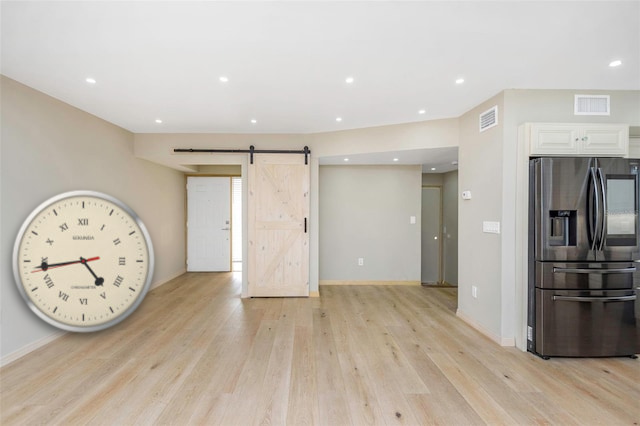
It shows 4:43:43
